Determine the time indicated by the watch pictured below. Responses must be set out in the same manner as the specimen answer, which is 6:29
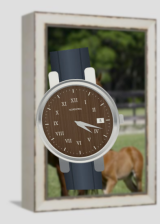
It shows 4:18
